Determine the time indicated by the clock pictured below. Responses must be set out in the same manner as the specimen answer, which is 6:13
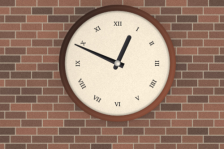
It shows 12:49
